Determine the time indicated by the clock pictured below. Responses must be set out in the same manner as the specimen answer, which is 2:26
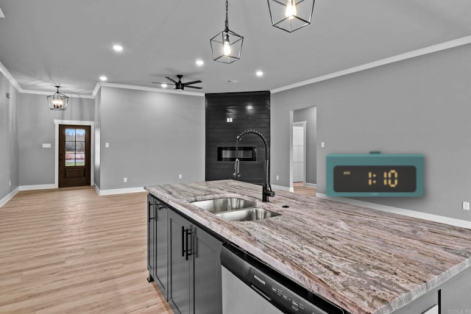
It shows 1:10
